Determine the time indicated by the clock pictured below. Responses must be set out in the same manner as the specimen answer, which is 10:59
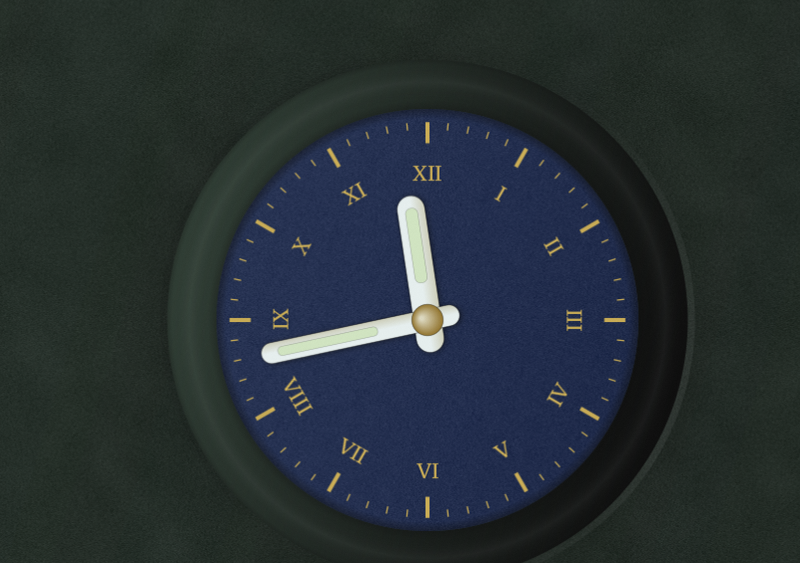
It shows 11:43
